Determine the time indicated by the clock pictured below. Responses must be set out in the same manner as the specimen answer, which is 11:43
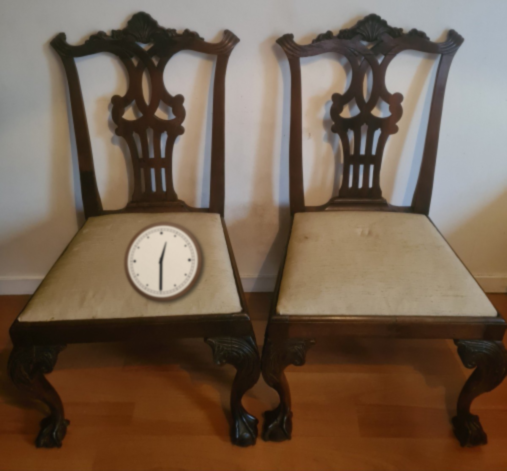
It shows 12:30
